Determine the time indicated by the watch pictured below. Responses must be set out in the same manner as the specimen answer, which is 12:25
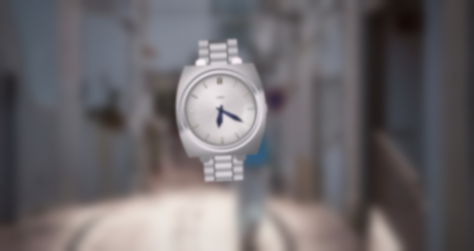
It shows 6:20
